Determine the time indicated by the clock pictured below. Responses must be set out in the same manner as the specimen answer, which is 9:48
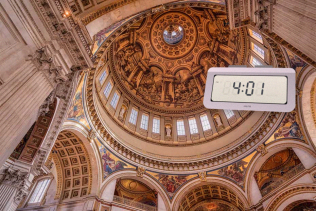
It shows 4:01
